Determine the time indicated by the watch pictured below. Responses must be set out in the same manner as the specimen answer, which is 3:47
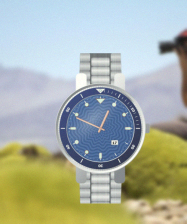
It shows 12:49
